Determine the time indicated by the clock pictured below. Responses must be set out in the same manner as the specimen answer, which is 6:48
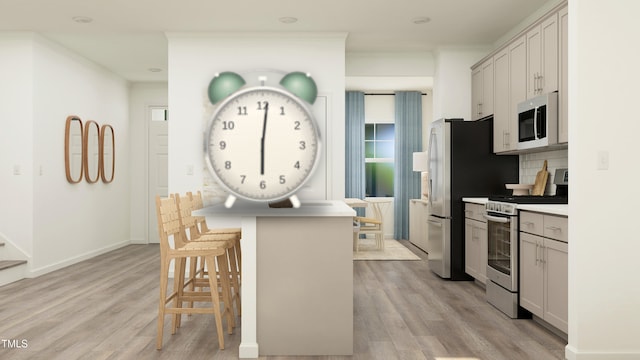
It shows 6:01
